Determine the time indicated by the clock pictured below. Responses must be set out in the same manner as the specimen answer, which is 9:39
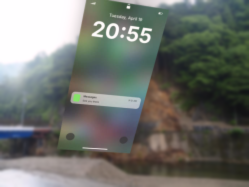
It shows 20:55
